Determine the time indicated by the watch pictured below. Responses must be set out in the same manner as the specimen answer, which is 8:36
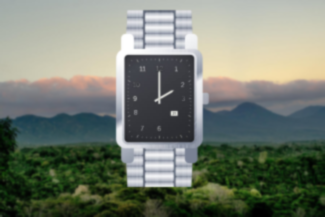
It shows 2:00
